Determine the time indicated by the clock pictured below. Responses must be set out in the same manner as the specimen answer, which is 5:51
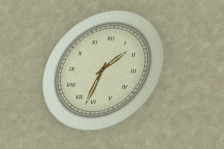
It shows 1:32
